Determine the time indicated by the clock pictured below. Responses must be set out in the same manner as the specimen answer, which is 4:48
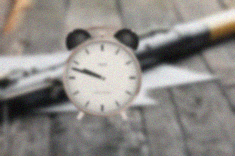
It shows 9:48
